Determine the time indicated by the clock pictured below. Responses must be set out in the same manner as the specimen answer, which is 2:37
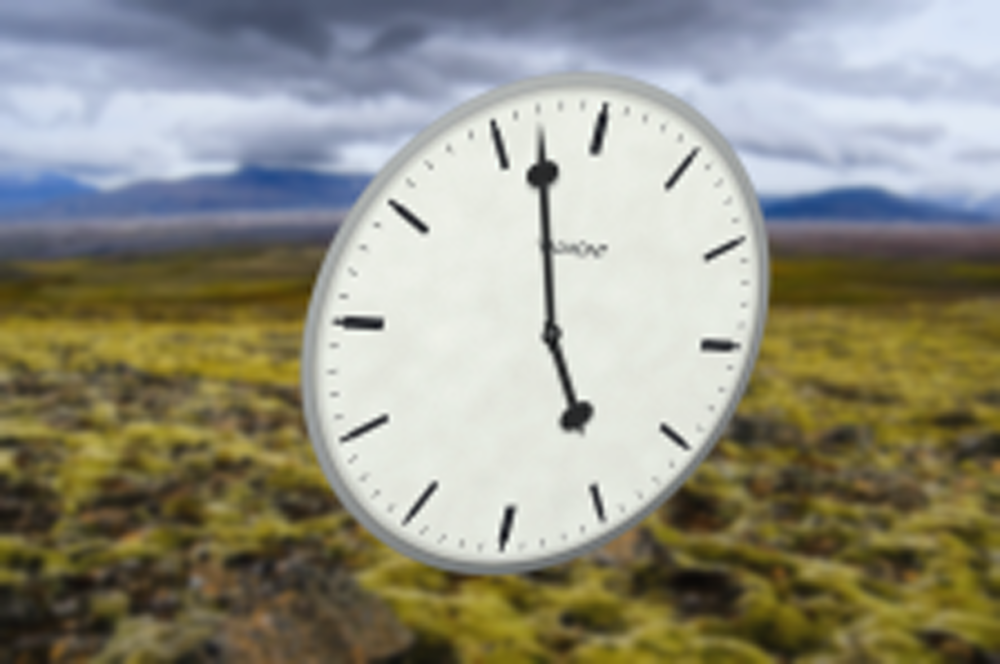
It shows 4:57
